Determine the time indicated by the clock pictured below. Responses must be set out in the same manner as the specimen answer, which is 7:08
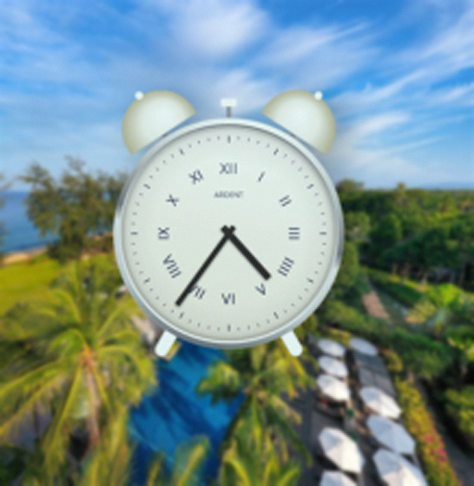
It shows 4:36
